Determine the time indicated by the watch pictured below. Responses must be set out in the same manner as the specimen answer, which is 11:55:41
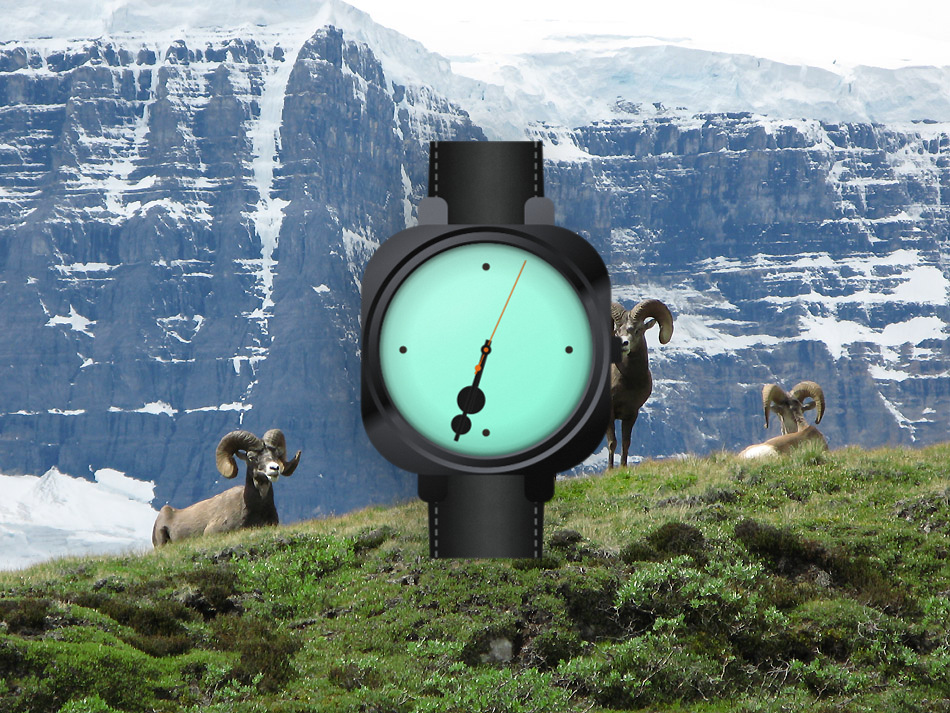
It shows 6:33:04
